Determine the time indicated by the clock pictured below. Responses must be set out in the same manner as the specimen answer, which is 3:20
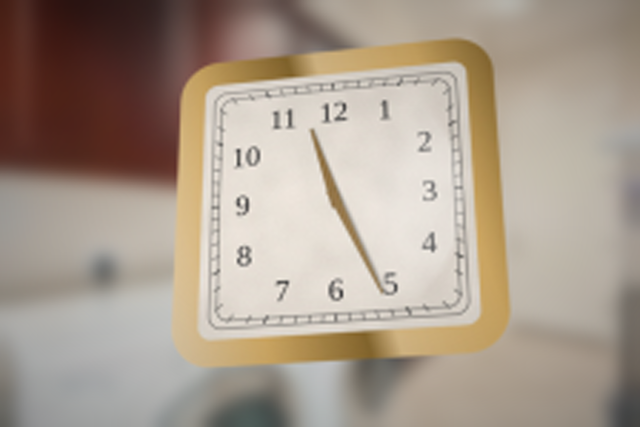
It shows 11:26
